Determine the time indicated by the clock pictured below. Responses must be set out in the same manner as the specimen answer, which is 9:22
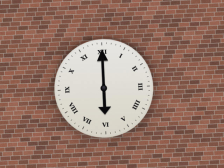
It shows 6:00
